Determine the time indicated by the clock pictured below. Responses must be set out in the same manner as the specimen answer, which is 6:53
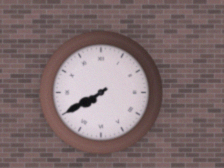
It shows 7:40
